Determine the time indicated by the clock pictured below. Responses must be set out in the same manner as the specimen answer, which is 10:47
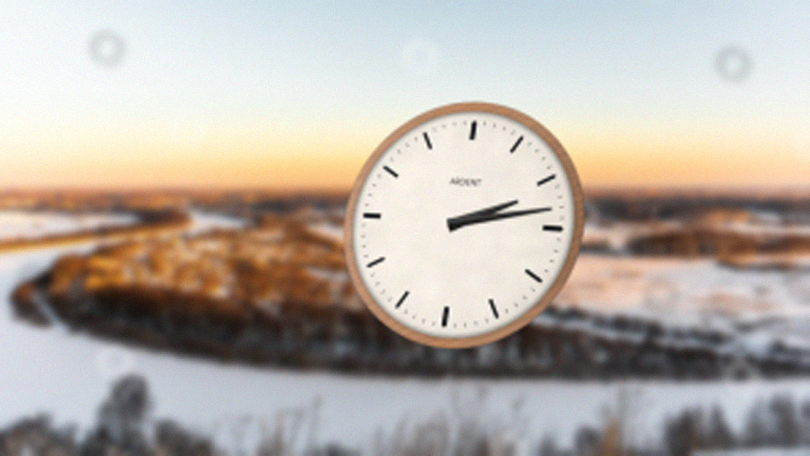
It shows 2:13
